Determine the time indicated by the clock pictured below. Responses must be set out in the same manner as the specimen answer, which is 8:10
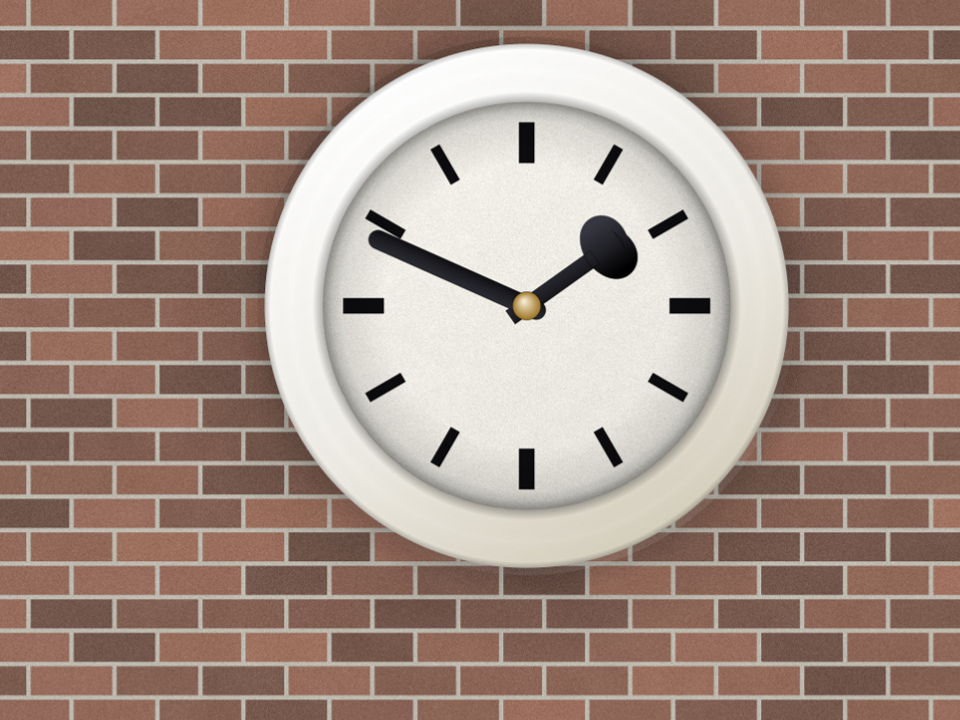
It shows 1:49
